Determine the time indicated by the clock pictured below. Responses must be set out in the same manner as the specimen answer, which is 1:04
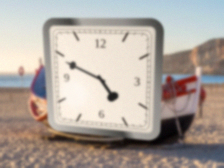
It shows 4:49
